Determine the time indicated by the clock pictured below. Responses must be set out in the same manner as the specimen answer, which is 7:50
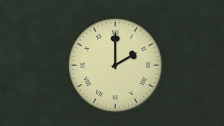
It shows 2:00
